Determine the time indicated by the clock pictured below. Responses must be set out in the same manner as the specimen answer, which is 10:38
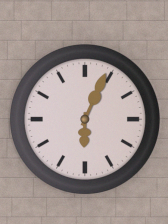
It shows 6:04
